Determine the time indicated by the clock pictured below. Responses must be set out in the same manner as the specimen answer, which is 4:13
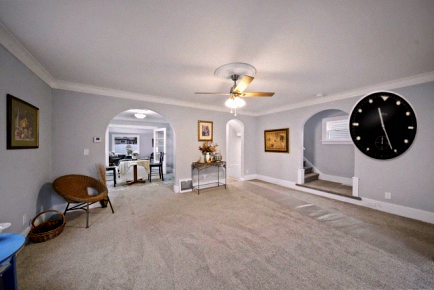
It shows 11:26
